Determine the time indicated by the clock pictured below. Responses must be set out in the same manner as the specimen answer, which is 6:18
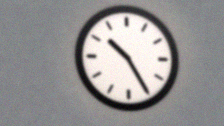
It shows 10:25
